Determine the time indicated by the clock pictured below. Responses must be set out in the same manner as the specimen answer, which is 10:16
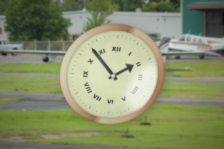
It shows 1:53
